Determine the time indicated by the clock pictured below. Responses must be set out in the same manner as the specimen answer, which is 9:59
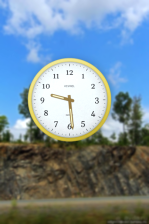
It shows 9:29
